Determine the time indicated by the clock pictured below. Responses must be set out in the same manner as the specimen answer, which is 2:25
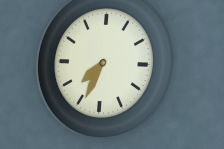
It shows 7:34
